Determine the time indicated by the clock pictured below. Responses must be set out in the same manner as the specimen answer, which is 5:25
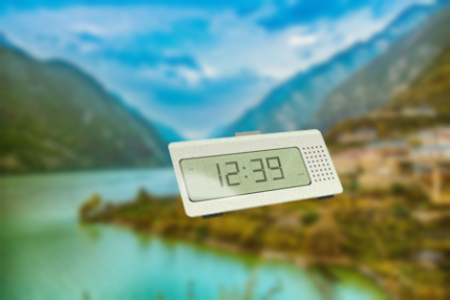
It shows 12:39
